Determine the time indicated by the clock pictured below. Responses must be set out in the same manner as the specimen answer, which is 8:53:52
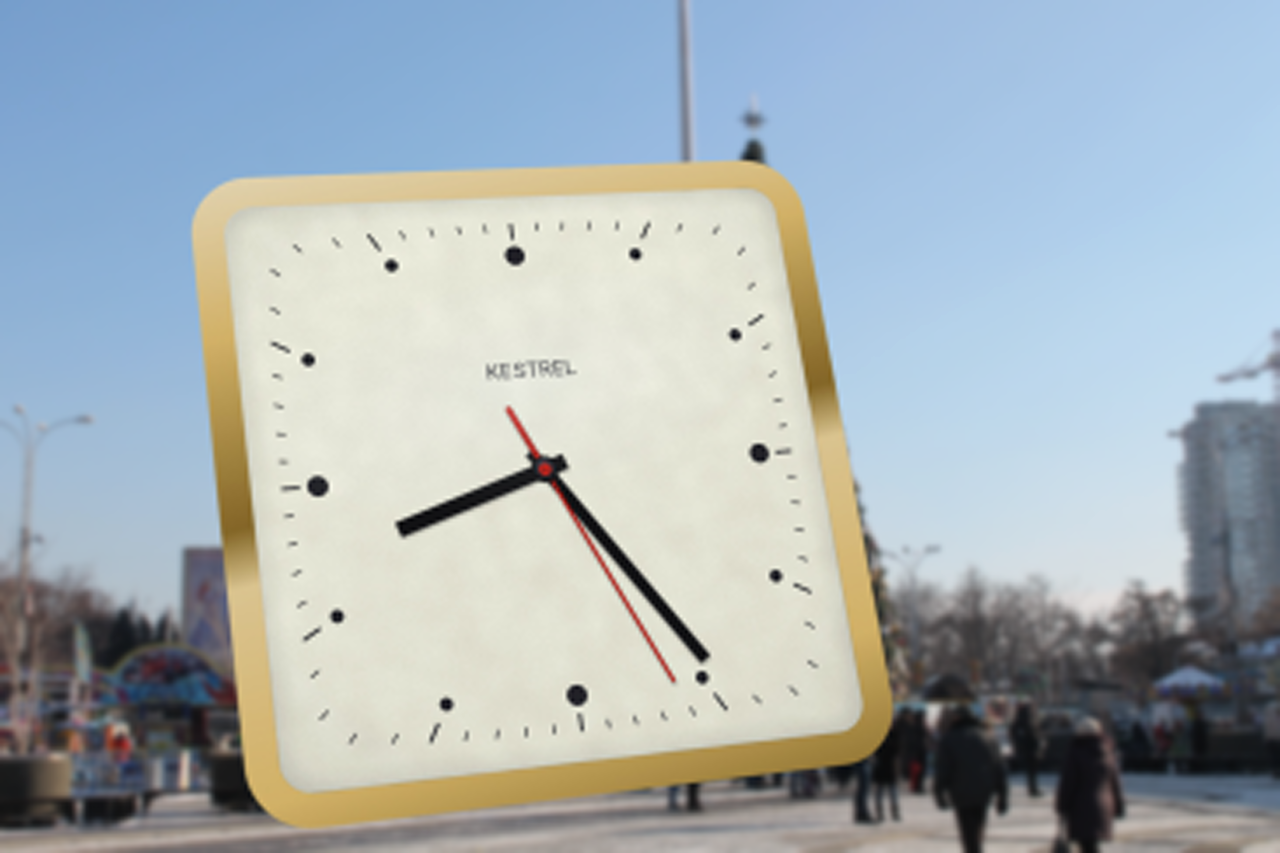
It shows 8:24:26
